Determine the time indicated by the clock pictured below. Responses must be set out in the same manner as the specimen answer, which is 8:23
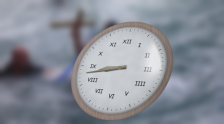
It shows 8:43
